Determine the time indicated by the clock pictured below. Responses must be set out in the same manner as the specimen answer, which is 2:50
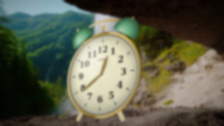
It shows 12:39
